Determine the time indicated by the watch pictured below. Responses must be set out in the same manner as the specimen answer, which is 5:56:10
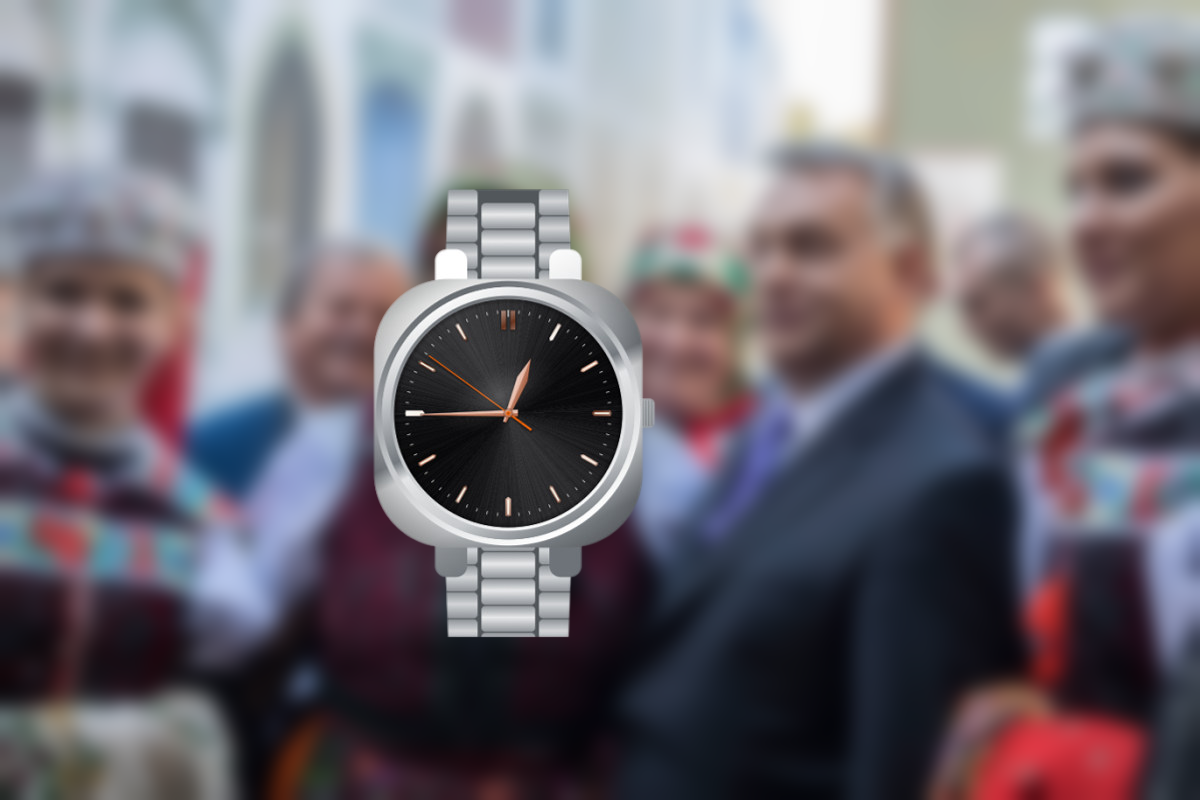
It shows 12:44:51
